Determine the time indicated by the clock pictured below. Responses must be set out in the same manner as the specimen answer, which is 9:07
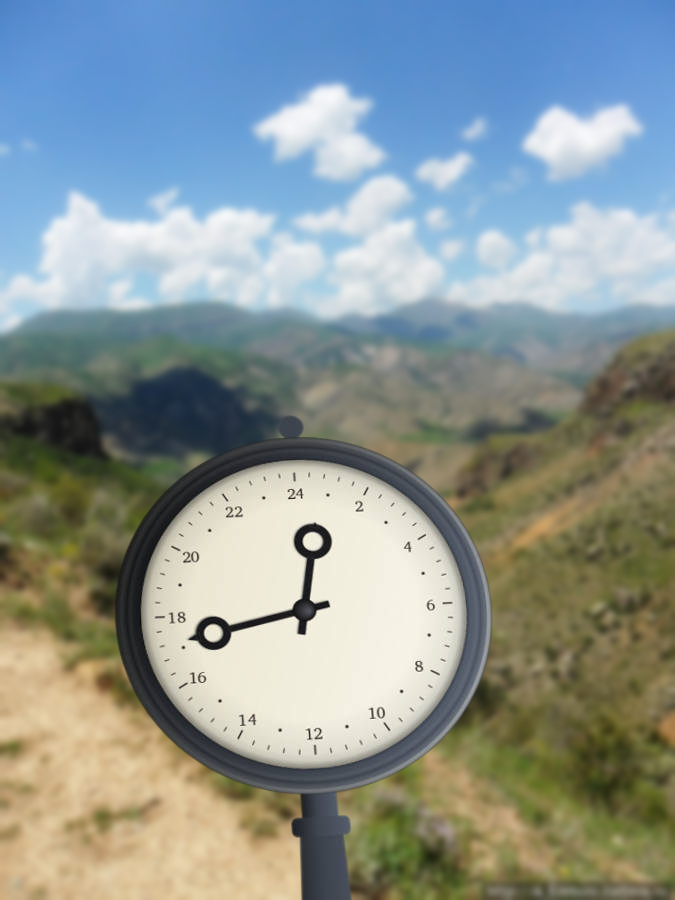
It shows 0:43
